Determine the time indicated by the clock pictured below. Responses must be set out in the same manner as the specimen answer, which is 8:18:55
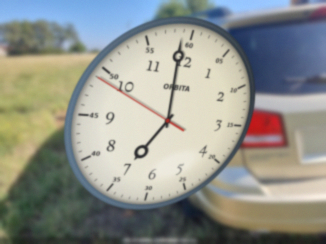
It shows 6:58:49
